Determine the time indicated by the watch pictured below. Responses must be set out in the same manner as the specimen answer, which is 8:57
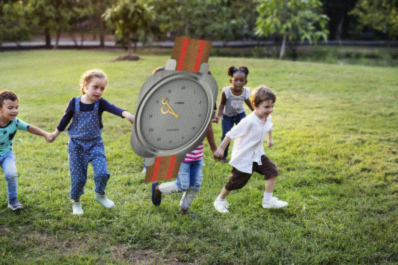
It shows 9:52
